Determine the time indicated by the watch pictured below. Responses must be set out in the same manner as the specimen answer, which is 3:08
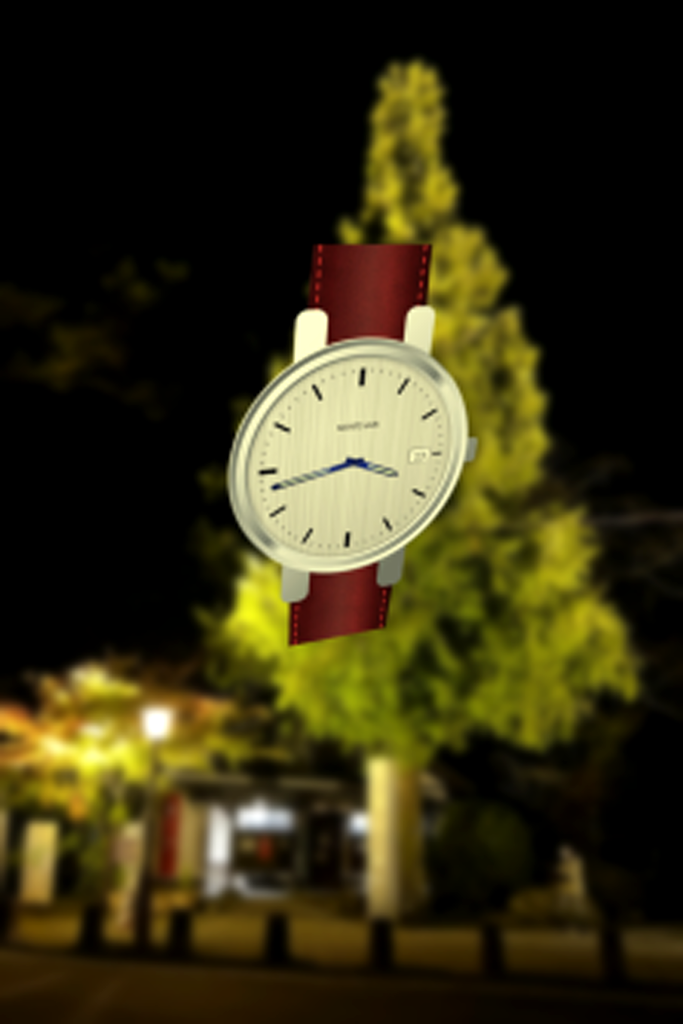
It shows 3:43
